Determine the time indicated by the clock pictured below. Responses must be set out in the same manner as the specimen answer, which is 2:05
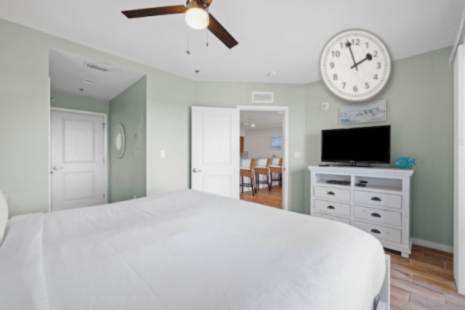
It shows 1:57
